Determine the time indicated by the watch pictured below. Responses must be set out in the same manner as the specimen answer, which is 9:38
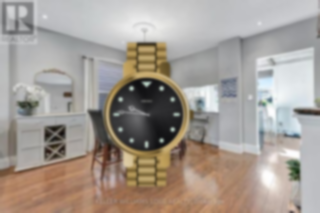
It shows 9:46
